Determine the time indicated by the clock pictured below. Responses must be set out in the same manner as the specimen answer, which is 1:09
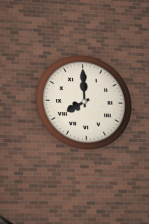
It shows 8:00
